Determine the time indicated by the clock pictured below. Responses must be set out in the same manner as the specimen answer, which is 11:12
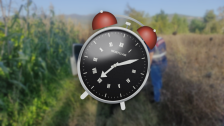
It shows 7:10
